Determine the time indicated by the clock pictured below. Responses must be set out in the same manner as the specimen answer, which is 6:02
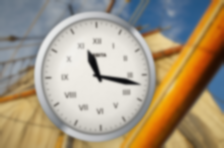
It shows 11:17
